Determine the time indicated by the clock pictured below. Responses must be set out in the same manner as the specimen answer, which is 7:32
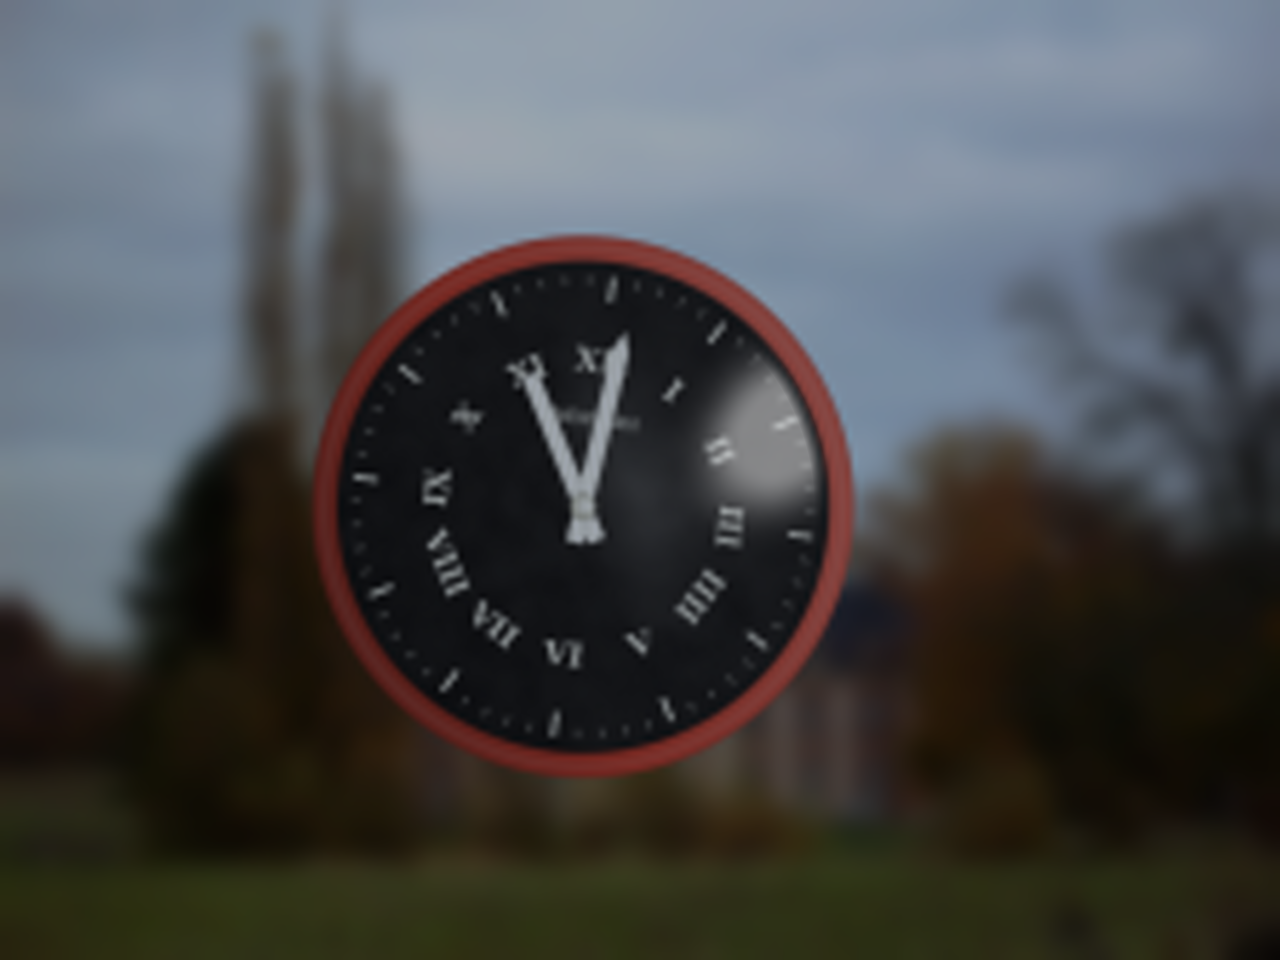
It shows 11:01
